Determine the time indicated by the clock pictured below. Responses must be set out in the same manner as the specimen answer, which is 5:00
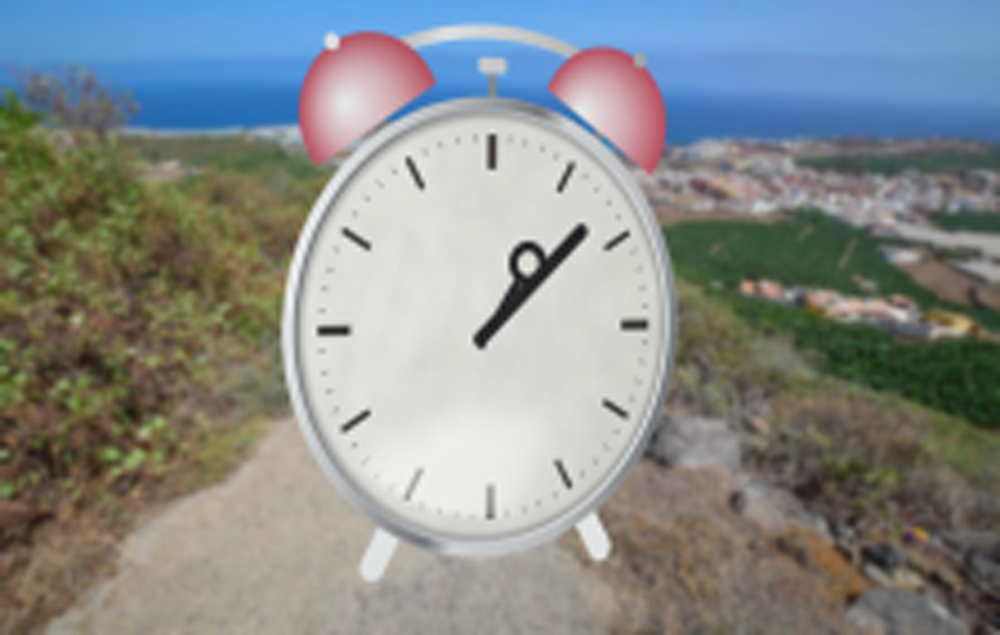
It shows 1:08
